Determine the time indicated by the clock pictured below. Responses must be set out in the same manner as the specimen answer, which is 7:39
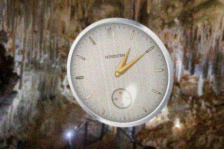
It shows 1:10
